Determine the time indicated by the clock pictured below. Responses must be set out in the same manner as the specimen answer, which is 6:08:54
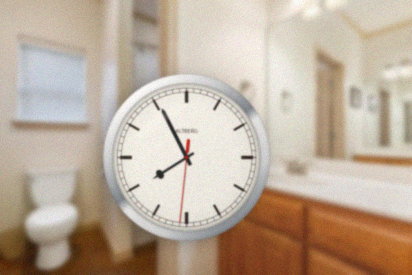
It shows 7:55:31
